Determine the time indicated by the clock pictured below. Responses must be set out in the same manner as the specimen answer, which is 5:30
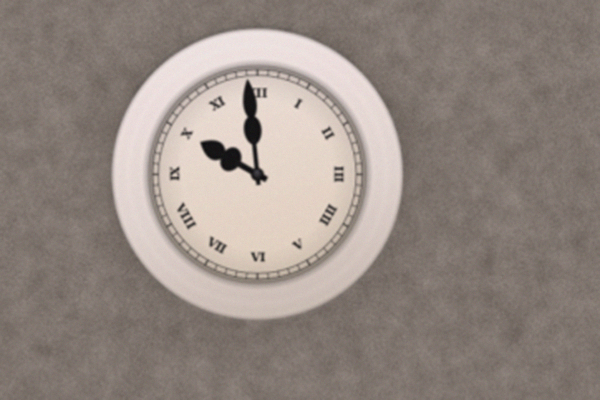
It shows 9:59
